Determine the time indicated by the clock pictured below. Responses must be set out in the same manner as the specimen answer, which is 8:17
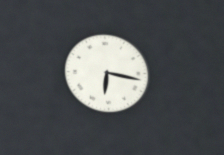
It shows 6:17
